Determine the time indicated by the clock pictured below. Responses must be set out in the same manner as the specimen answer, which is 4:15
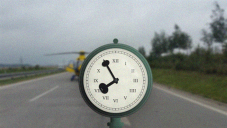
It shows 7:55
